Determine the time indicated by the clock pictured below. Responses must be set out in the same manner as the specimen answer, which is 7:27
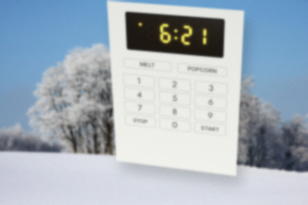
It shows 6:21
